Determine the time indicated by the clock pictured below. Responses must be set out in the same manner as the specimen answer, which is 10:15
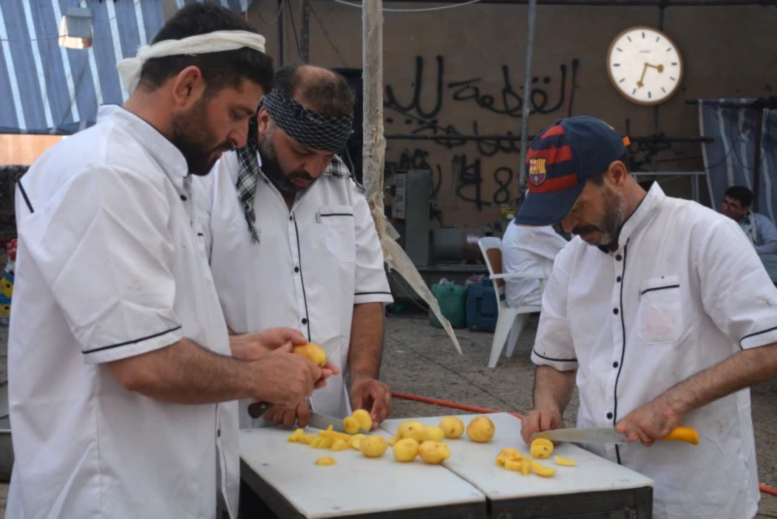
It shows 3:34
